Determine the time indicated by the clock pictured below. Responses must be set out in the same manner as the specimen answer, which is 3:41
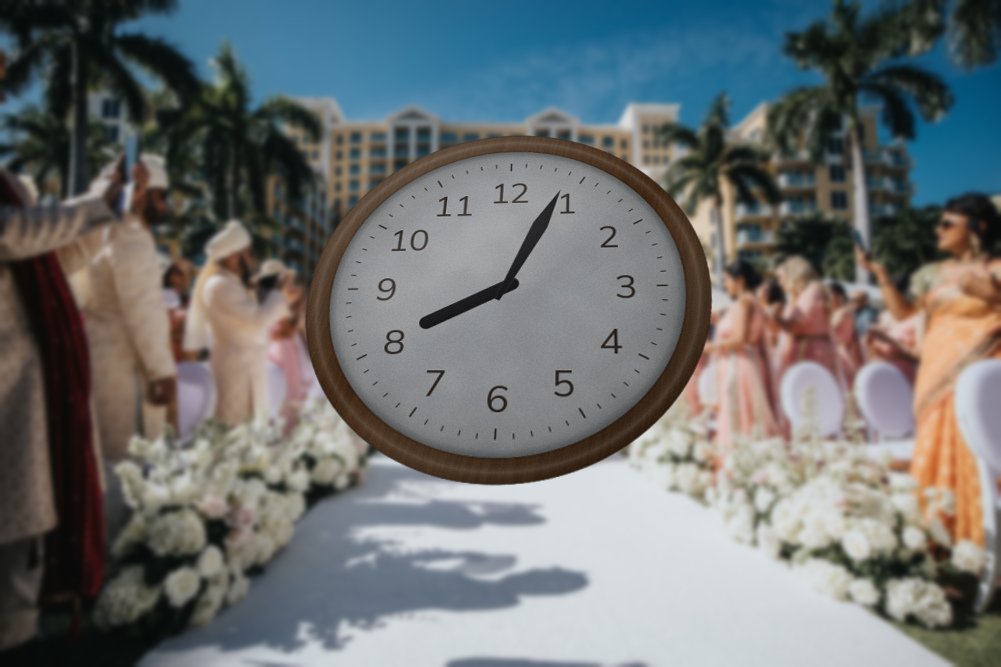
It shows 8:04
